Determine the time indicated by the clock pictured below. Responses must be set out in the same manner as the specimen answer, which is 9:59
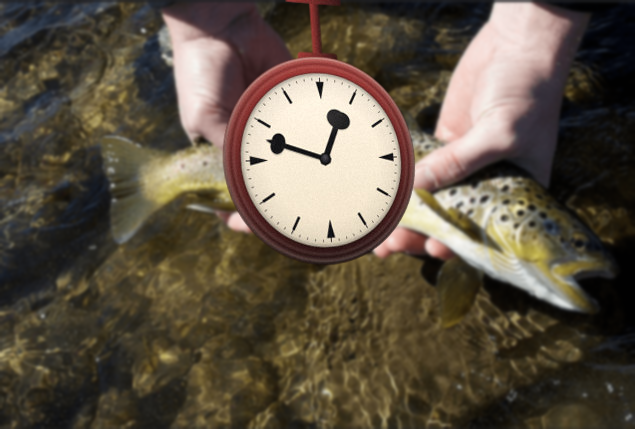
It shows 12:48
